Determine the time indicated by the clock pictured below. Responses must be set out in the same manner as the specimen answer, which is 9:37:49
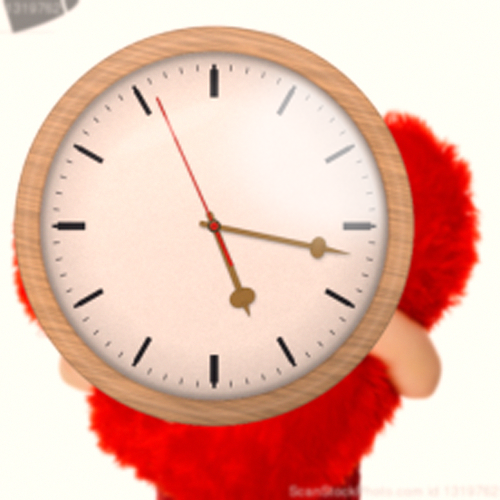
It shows 5:16:56
